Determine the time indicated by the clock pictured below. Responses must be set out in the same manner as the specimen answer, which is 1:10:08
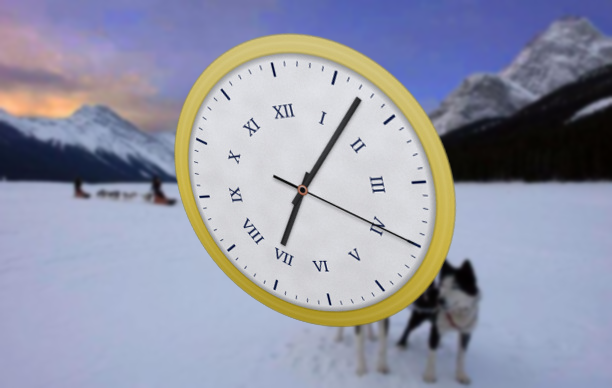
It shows 7:07:20
